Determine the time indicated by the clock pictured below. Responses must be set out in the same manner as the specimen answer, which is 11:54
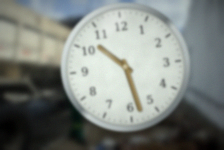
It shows 10:28
